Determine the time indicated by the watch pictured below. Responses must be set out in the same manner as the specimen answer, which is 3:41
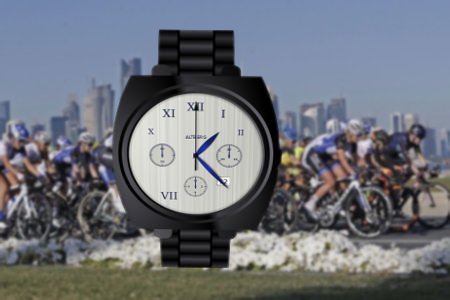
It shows 1:23
